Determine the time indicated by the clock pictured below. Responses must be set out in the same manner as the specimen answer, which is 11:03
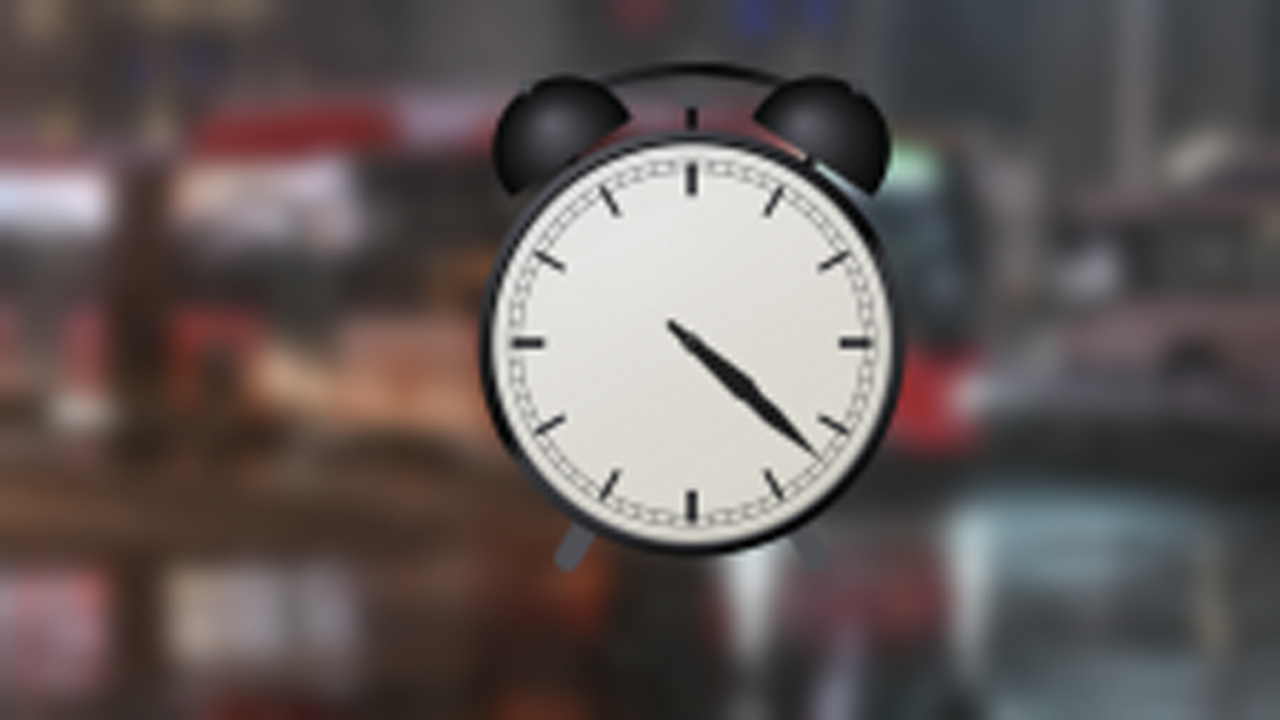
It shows 4:22
